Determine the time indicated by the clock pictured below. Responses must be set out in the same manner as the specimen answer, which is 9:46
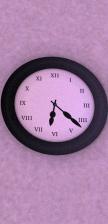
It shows 6:22
